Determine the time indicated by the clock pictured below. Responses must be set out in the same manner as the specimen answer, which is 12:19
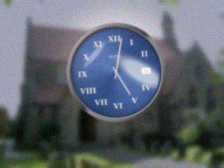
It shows 5:02
